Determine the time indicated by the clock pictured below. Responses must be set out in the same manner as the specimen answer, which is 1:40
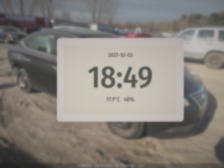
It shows 18:49
